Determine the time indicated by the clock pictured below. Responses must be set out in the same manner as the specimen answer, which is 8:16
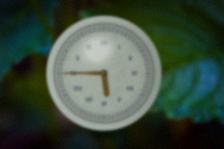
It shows 5:45
